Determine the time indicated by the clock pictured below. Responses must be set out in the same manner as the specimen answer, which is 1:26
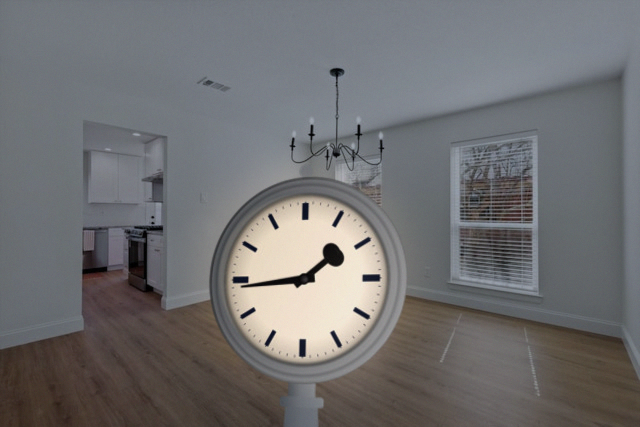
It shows 1:44
